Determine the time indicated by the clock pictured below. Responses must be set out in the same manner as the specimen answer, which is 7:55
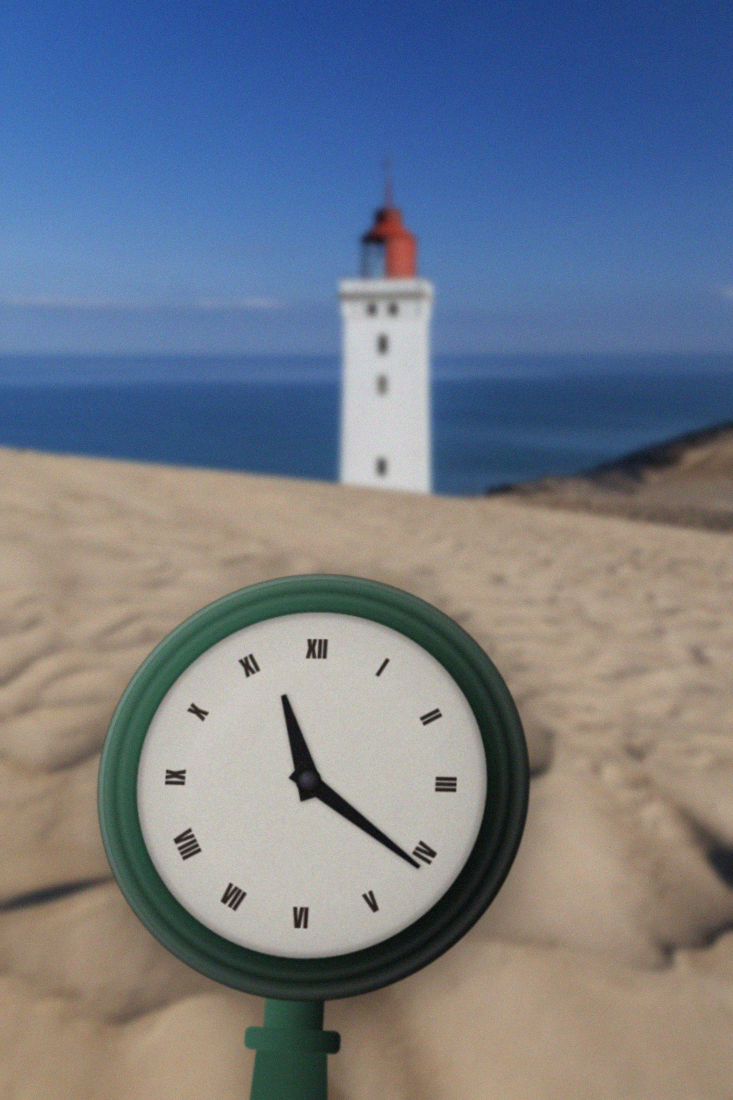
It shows 11:21
